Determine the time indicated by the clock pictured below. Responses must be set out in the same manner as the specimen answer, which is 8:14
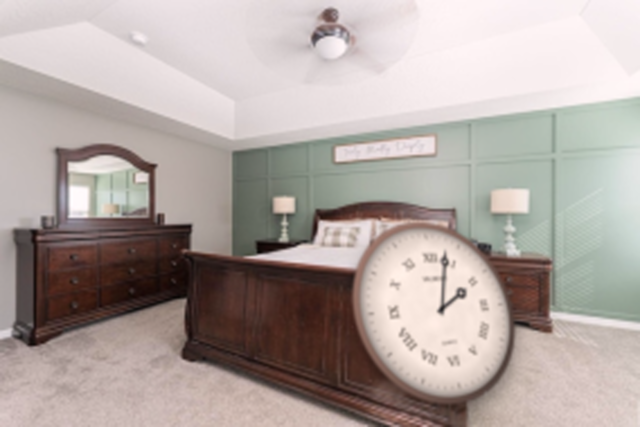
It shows 2:03
